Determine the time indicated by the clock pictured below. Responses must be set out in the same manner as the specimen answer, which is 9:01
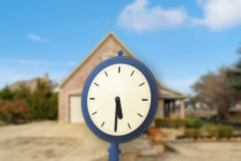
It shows 5:30
